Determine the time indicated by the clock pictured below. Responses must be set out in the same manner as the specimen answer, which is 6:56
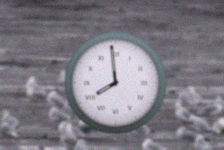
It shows 7:59
